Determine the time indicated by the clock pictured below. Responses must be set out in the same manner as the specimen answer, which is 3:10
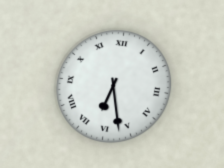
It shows 6:27
